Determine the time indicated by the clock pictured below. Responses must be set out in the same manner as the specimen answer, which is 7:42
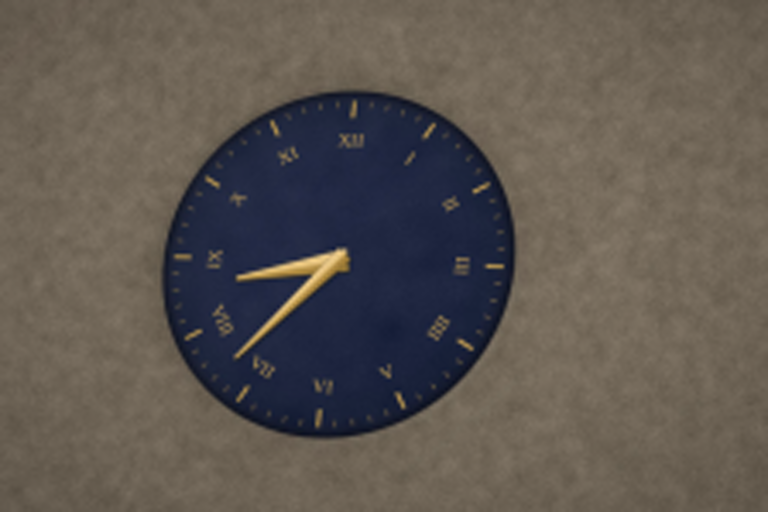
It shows 8:37
